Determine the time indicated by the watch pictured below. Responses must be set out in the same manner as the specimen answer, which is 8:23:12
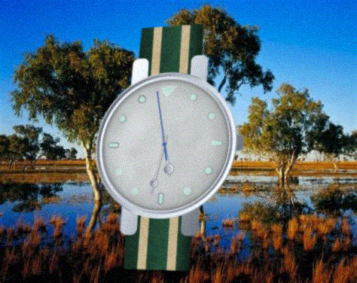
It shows 5:31:58
